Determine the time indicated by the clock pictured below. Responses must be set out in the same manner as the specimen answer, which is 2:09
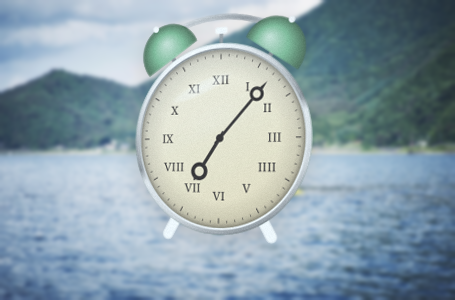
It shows 7:07
